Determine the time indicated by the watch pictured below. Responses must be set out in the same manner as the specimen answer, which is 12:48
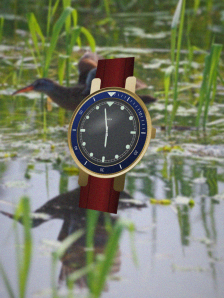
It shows 5:58
